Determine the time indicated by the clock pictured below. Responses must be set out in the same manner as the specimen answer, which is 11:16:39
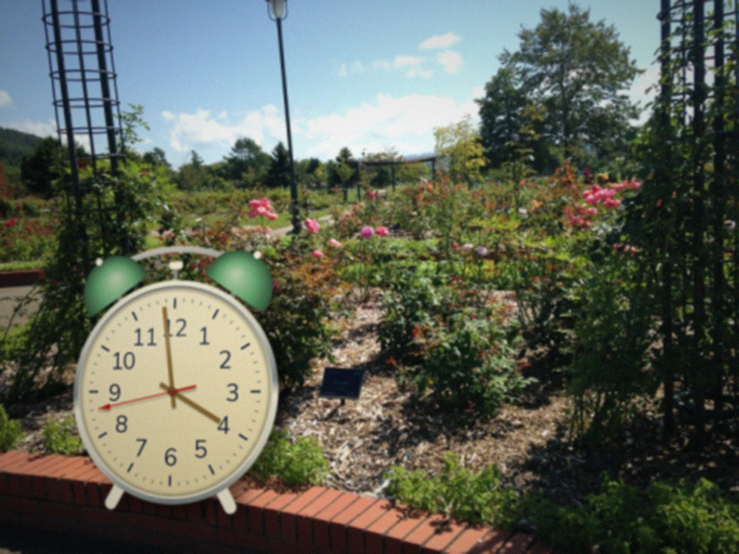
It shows 3:58:43
